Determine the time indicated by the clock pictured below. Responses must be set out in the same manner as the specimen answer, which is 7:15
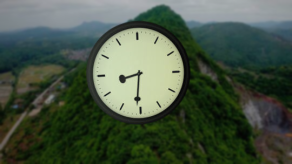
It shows 8:31
